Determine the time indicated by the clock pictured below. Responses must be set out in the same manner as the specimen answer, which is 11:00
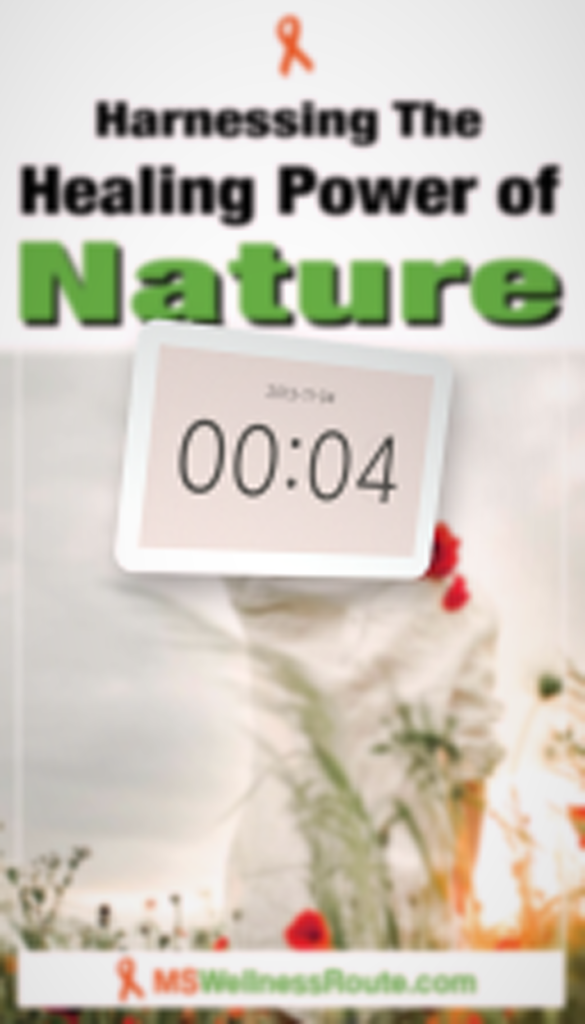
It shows 0:04
